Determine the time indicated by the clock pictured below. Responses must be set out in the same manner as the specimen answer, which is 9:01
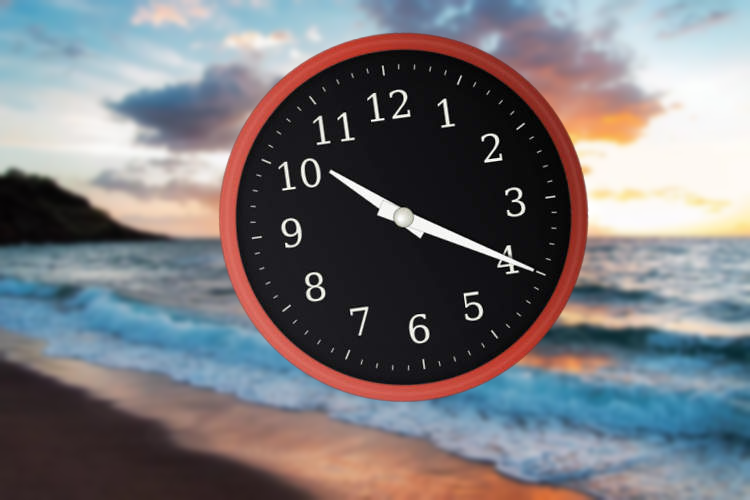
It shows 10:20
